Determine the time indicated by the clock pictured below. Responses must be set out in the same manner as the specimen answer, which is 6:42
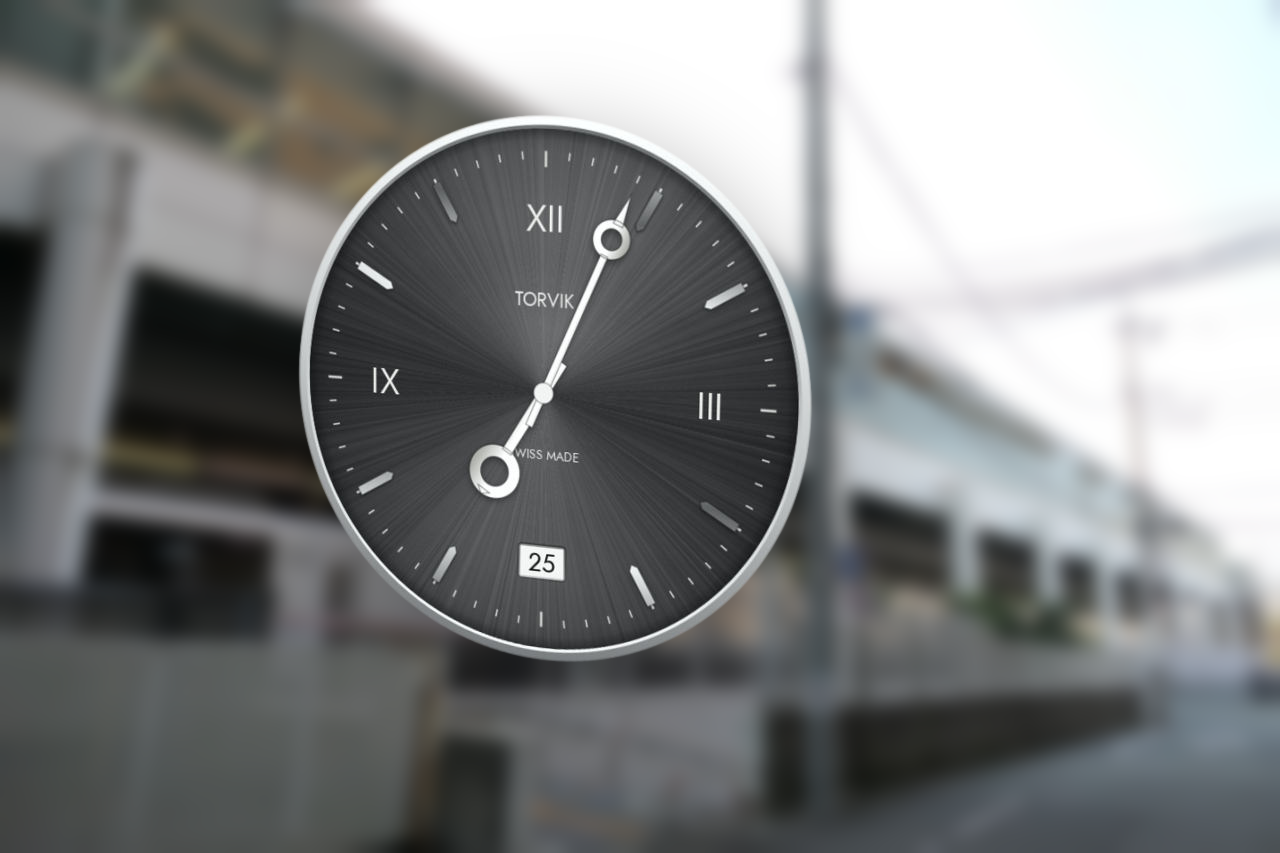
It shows 7:04
